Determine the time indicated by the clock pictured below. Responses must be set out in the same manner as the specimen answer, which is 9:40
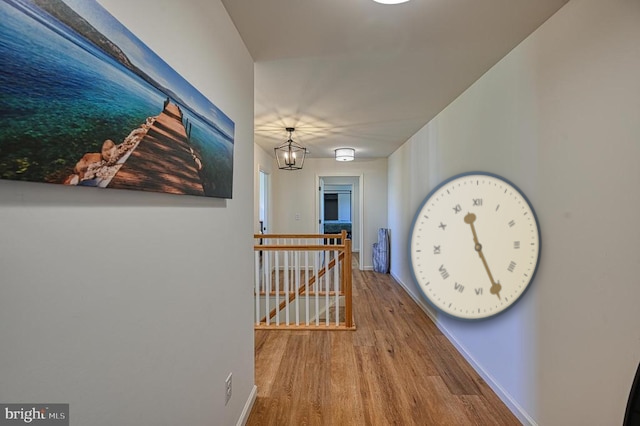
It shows 11:26
